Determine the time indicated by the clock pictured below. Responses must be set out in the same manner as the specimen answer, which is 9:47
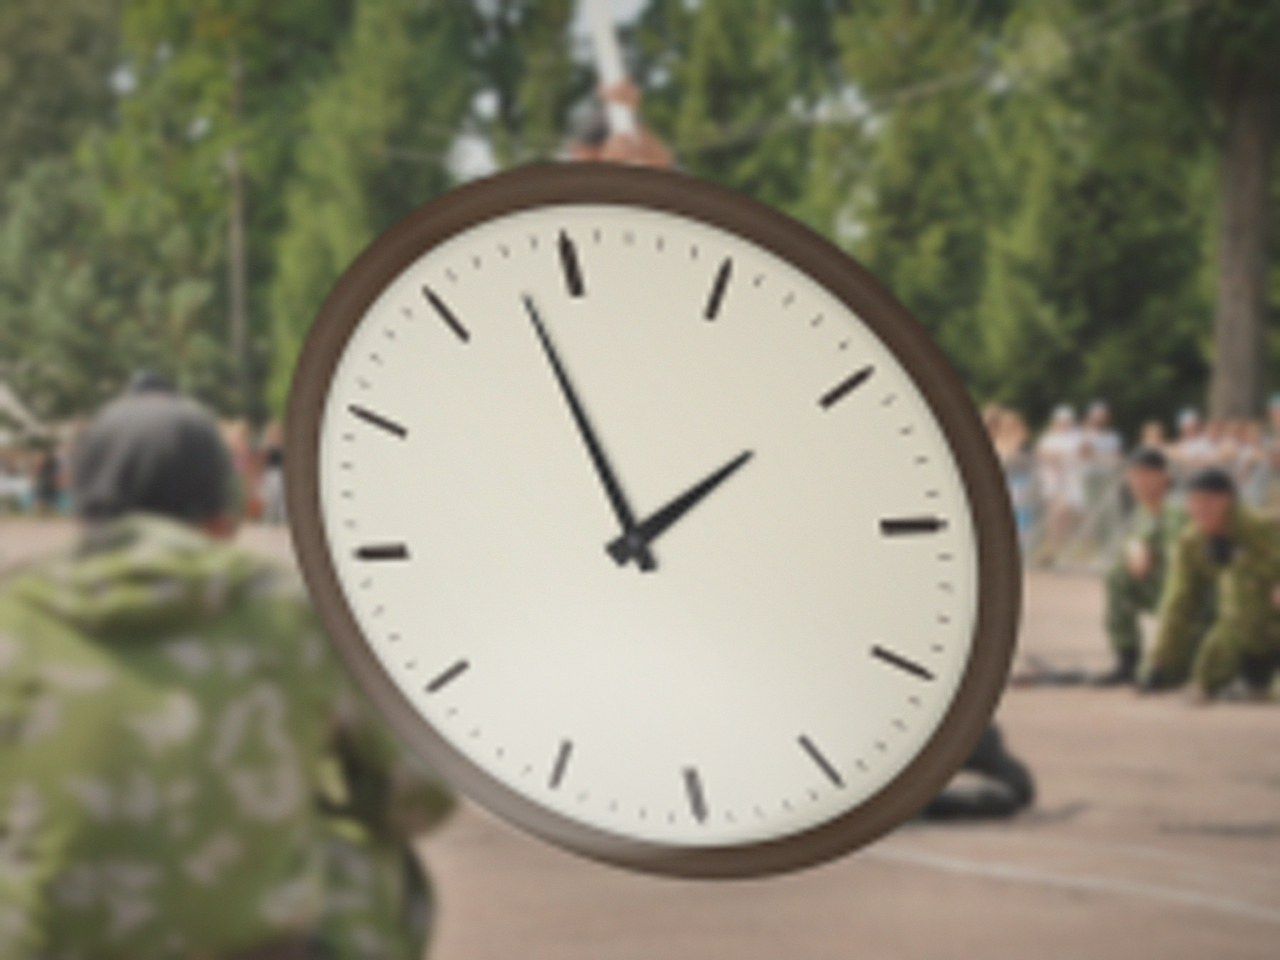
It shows 1:58
